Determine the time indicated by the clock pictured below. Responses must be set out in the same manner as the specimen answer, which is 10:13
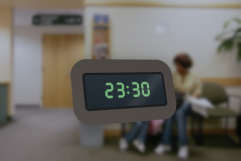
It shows 23:30
